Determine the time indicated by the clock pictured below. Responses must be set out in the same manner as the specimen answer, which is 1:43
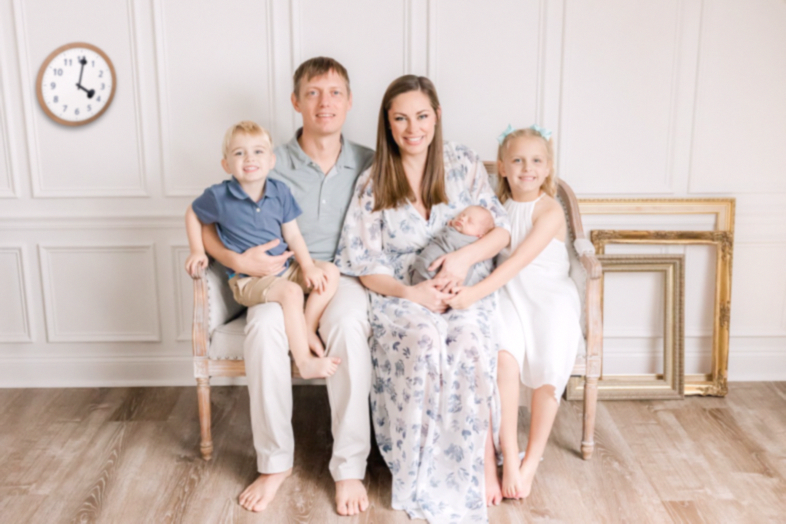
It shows 4:01
